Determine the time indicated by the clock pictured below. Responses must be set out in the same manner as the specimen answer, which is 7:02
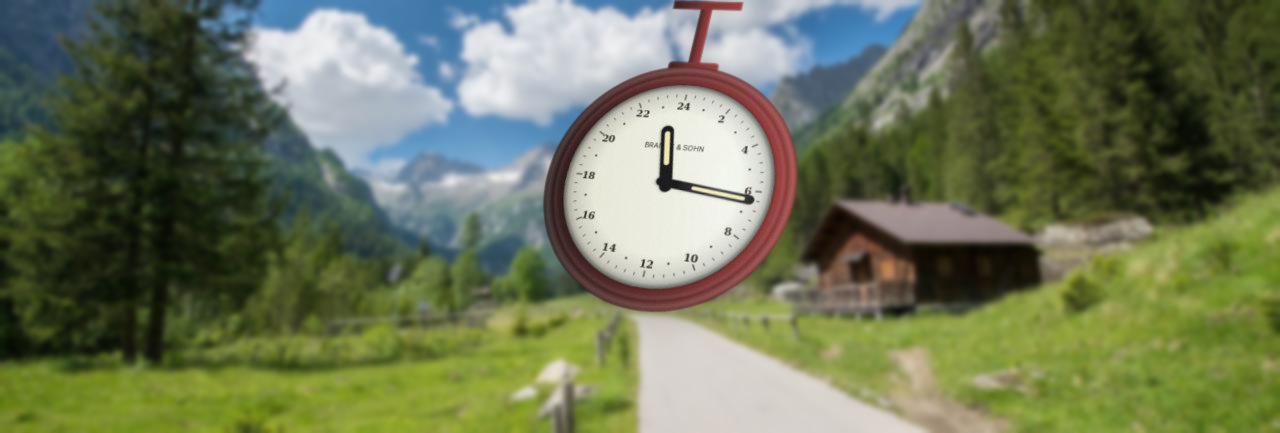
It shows 23:16
